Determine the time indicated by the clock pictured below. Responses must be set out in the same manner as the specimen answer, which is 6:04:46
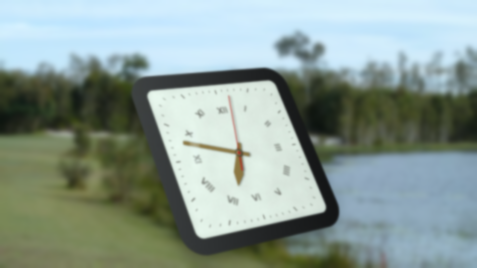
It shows 6:48:02
